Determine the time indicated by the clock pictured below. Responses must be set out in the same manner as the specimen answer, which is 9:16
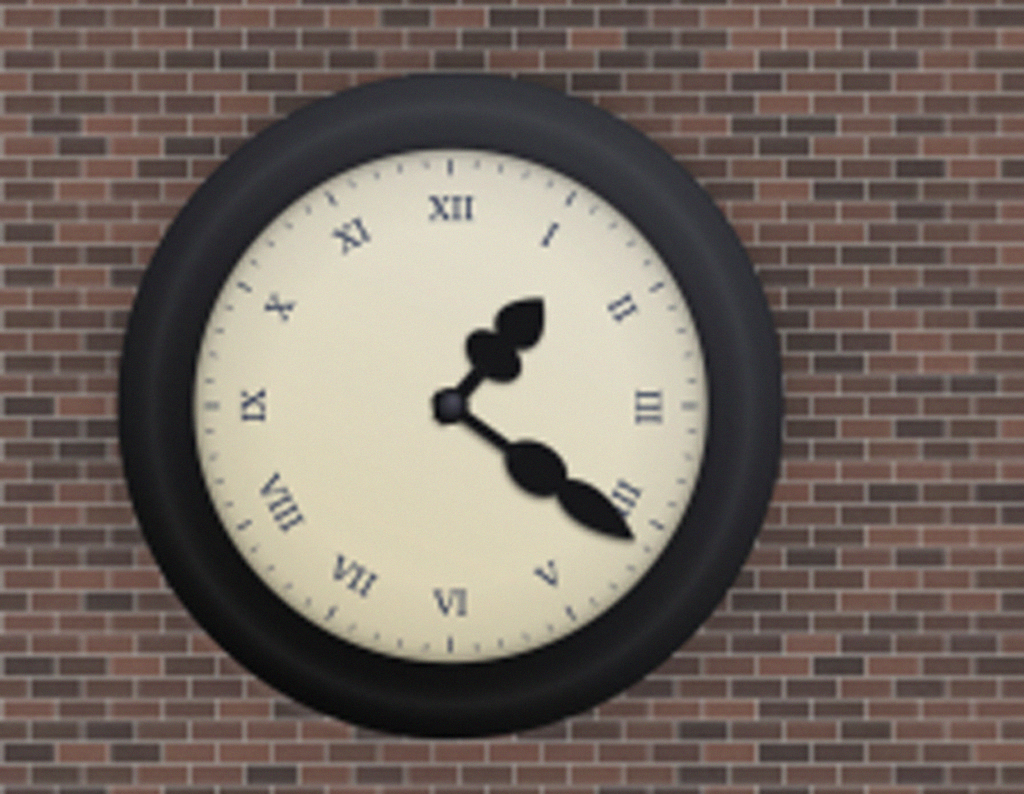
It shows 1:21
